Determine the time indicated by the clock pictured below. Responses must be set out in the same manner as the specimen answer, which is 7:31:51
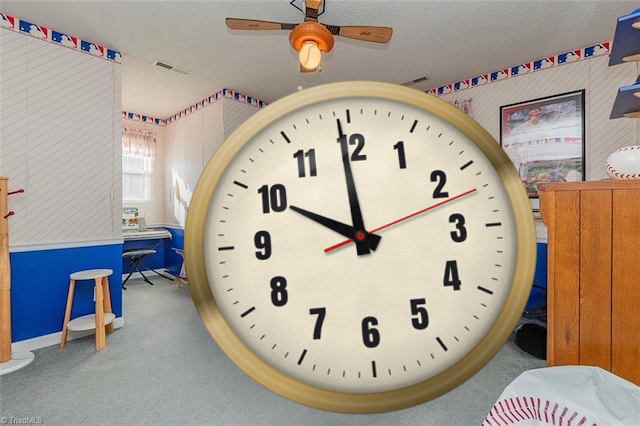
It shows 9:59:12
